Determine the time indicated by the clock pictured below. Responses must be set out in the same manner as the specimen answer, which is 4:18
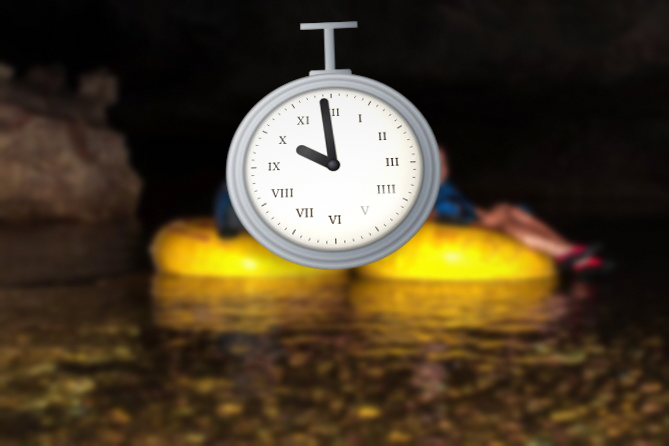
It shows 9:59
